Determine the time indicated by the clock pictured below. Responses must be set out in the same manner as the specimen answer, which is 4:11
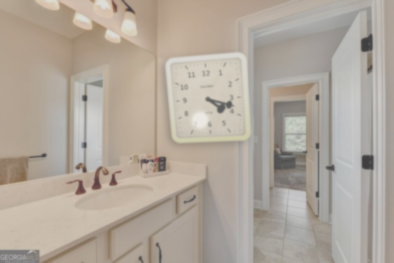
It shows 4:18
